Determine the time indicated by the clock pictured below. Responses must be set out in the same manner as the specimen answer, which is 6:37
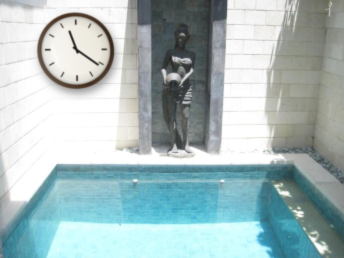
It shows 11:21
